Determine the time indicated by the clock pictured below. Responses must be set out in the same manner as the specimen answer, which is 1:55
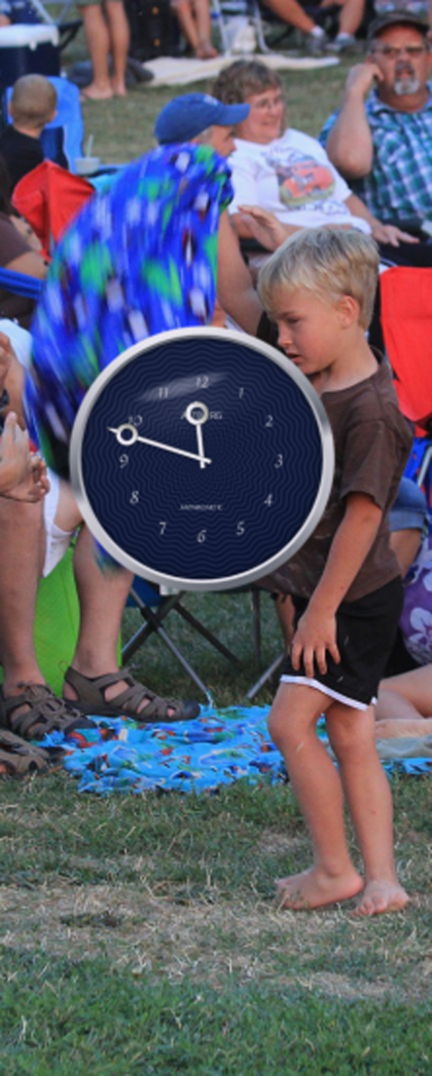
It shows 11:48
